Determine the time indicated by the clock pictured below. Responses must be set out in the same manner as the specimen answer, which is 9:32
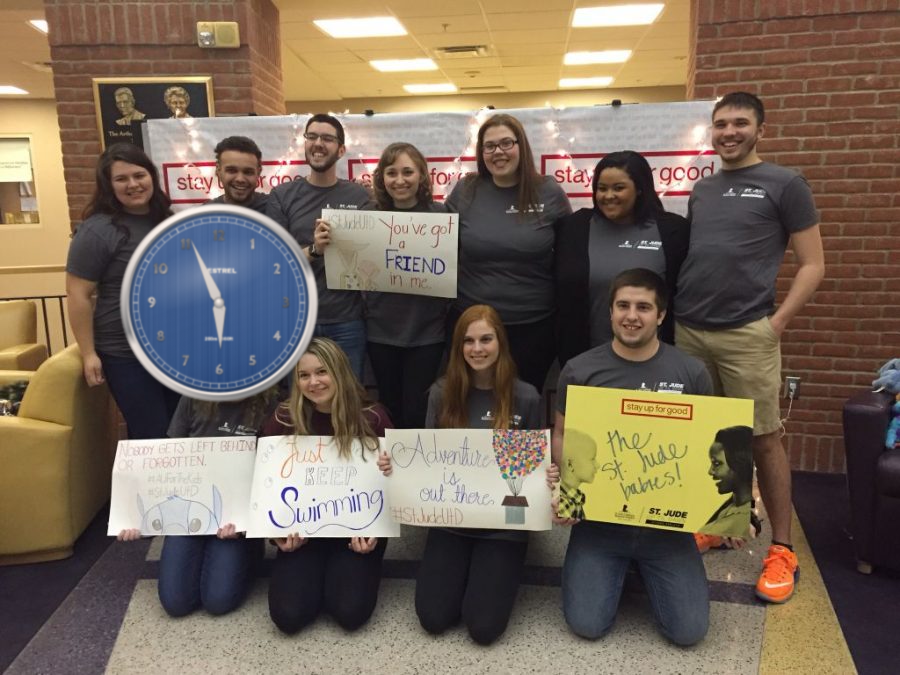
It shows 5:56
